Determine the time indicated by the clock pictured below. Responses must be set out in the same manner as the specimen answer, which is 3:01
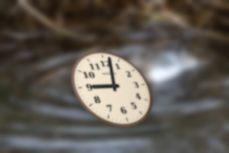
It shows 9:02
